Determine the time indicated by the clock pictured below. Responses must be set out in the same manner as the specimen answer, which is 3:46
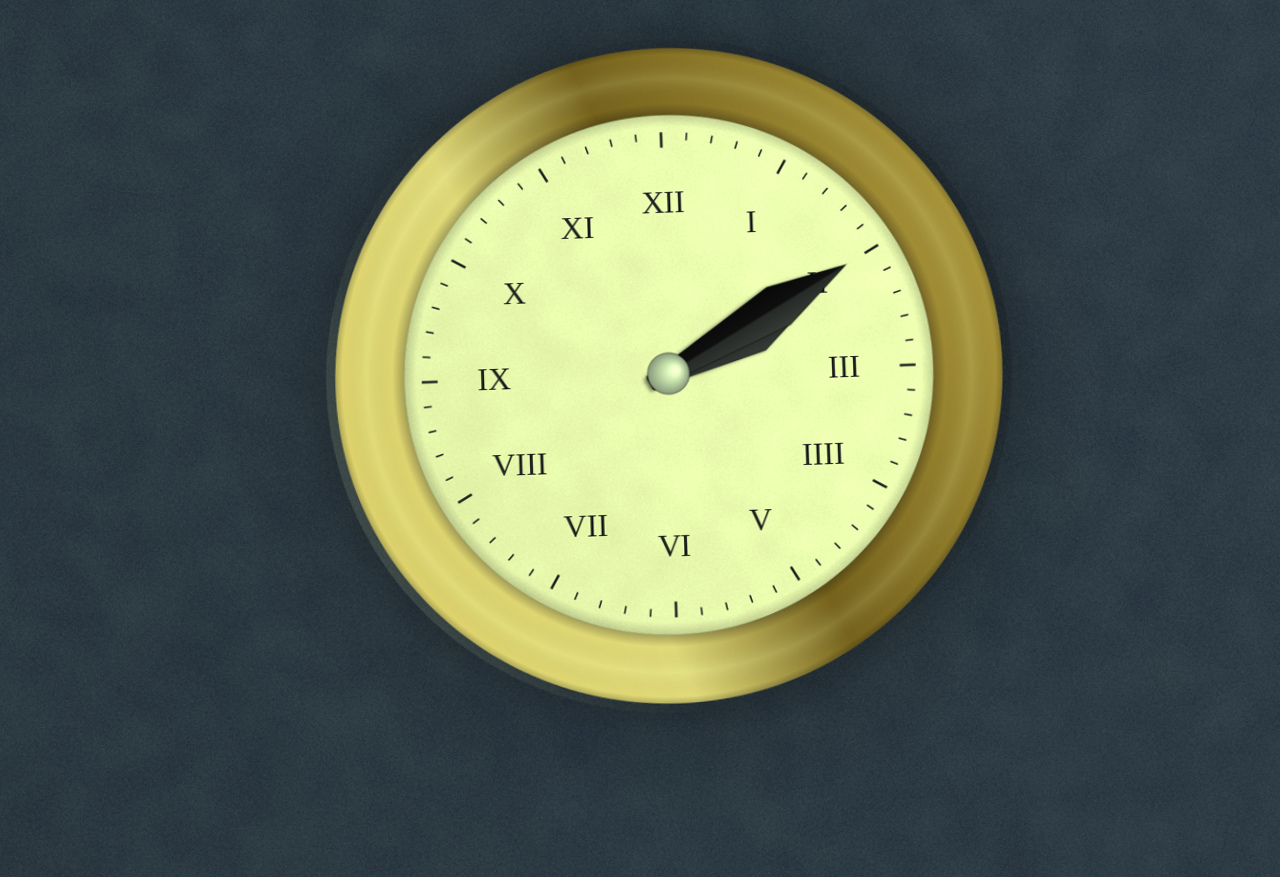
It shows 2:10
